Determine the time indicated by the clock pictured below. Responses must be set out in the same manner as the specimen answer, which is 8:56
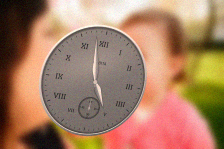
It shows 4:58
